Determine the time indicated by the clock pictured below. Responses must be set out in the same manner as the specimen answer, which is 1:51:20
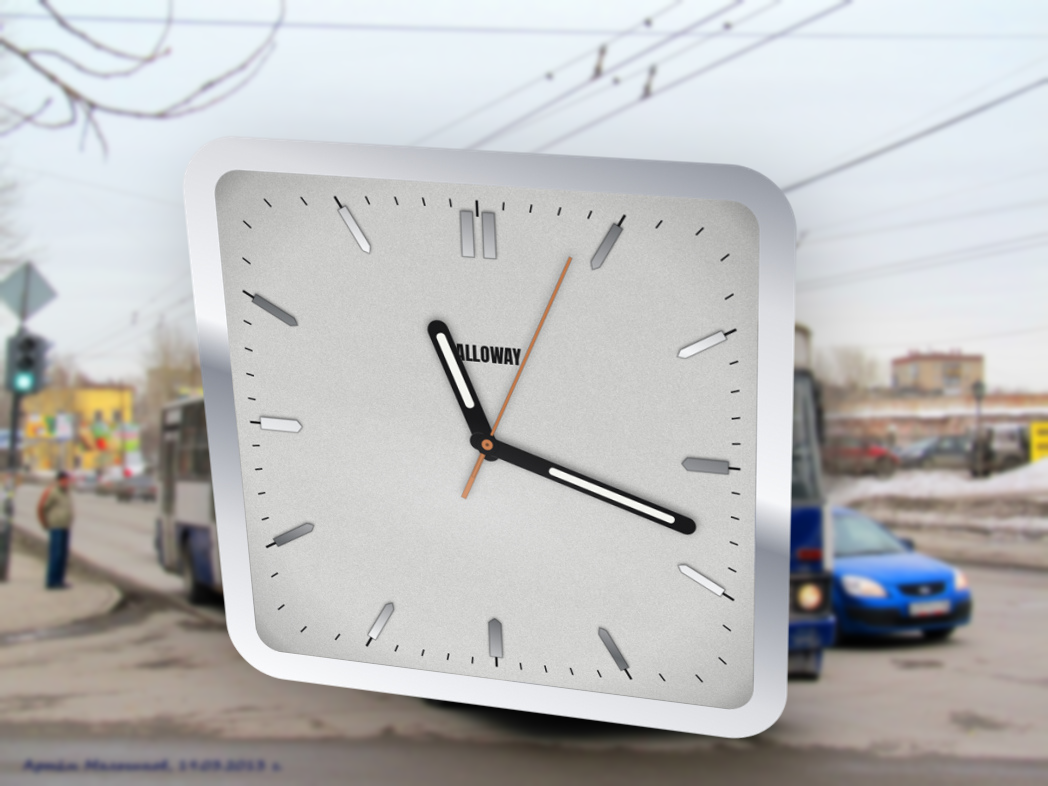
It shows 11:18:04
